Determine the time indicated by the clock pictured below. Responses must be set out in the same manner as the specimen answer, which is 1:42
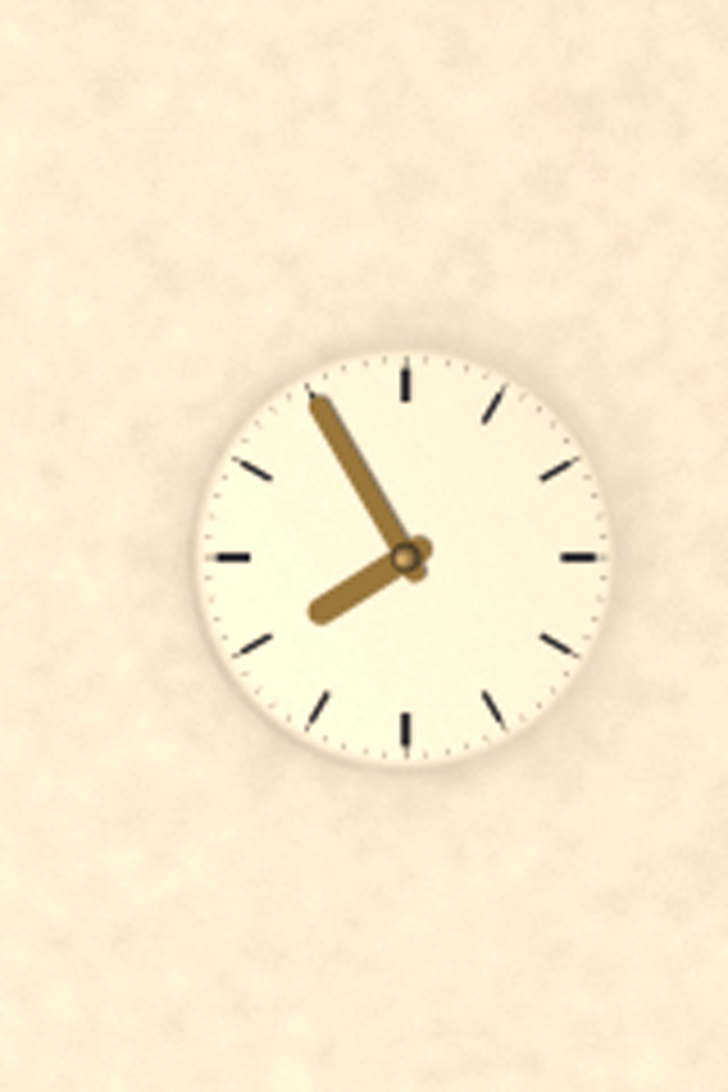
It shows 7:55
